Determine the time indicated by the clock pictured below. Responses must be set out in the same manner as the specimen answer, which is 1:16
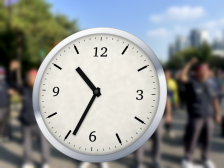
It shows 10:34
